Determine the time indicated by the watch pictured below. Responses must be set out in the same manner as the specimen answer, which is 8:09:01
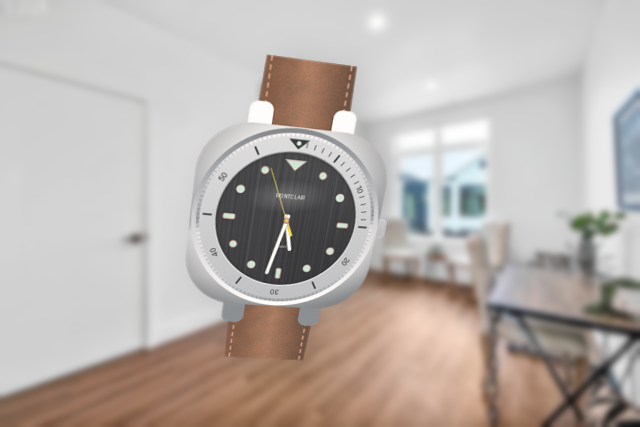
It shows 5:31:56
